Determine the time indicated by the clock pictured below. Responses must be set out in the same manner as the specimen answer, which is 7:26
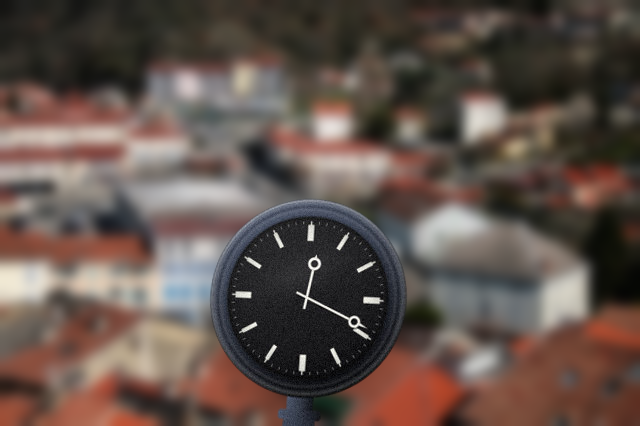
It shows 12:19
